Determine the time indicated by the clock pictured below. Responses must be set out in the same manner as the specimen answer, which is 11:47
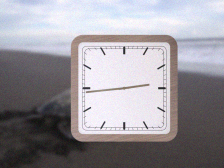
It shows 2:44
